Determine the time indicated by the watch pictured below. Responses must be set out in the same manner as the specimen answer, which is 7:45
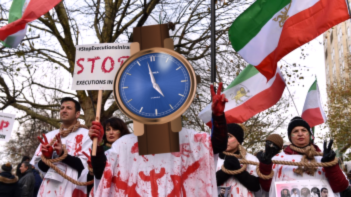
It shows 4:58
